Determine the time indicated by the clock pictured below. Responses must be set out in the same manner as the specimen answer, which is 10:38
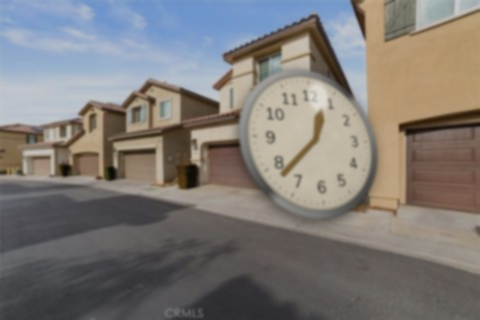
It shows 12:38
